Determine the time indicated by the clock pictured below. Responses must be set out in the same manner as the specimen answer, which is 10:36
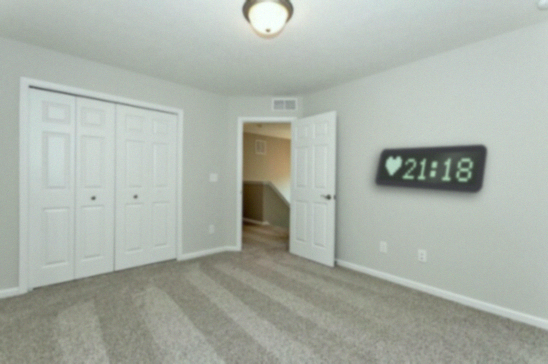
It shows 21:18
